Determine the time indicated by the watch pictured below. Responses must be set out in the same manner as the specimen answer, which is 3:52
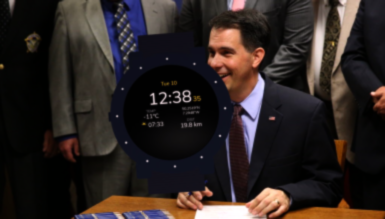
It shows 12:38
